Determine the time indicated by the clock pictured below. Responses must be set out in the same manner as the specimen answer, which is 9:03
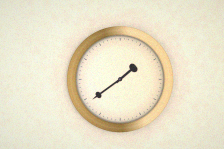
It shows 1:39
